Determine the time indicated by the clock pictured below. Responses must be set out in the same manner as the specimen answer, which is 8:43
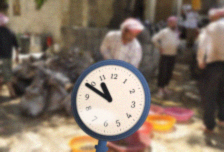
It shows 10:49
